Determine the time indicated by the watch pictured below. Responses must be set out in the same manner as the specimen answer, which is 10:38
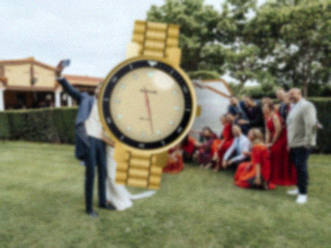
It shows 11:27
